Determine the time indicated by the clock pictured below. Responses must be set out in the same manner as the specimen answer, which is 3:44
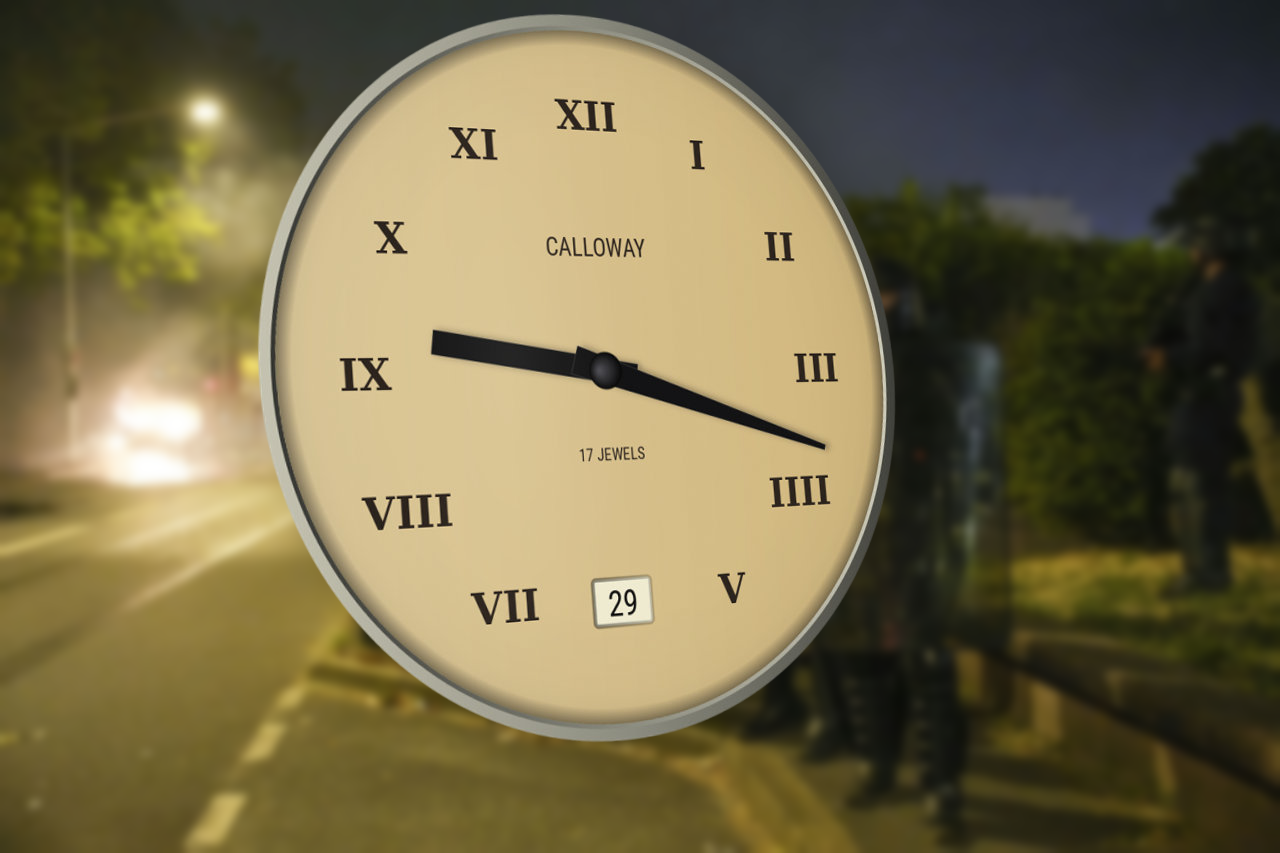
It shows 9:18
